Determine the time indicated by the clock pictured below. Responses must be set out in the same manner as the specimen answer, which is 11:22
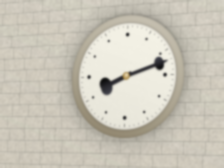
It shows 8:12
